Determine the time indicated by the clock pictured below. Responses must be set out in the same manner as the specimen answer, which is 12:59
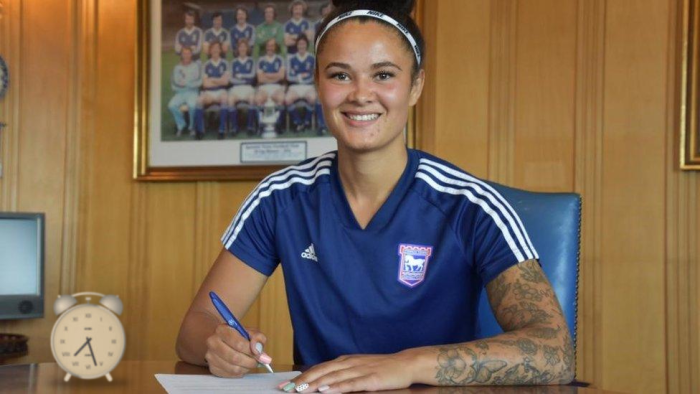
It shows 7:27
